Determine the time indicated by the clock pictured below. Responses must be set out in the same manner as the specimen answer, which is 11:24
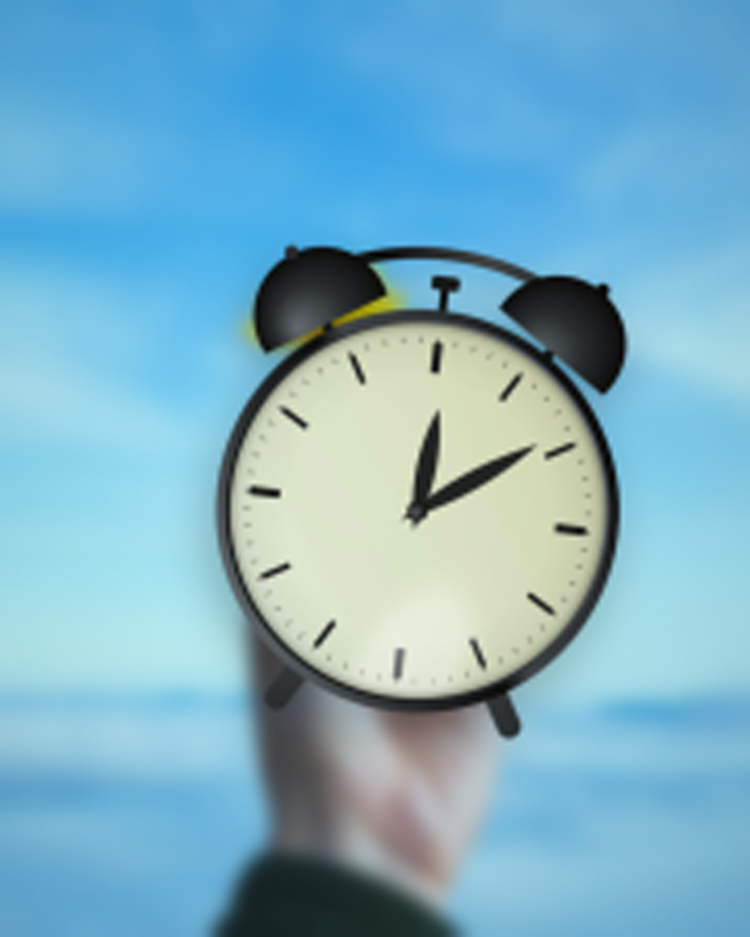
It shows 12:09
